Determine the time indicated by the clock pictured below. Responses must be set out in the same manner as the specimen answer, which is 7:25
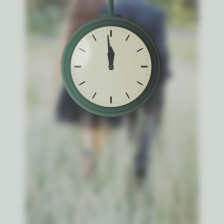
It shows 11:59
